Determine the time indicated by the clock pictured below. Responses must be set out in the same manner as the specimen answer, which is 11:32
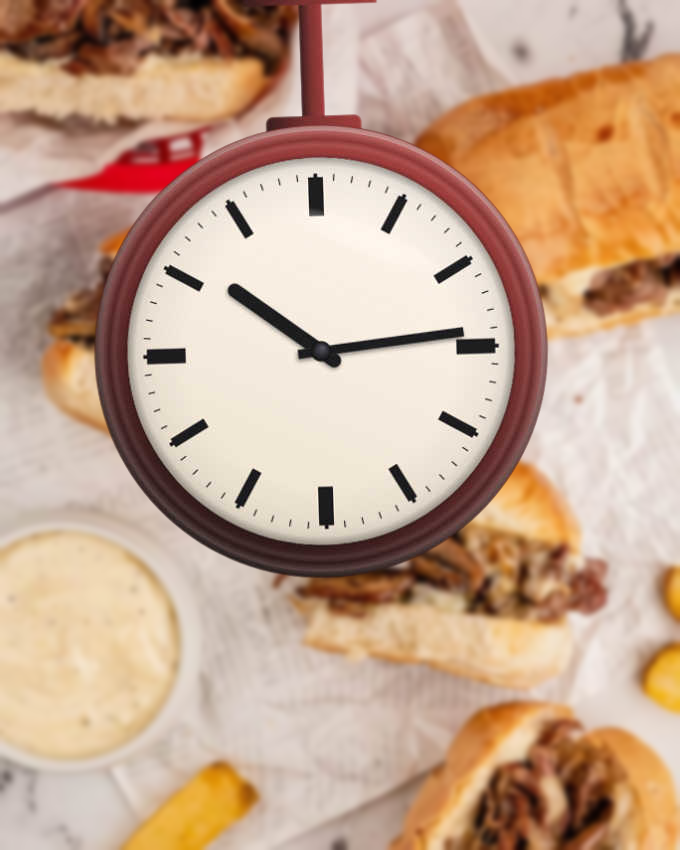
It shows 10:14
